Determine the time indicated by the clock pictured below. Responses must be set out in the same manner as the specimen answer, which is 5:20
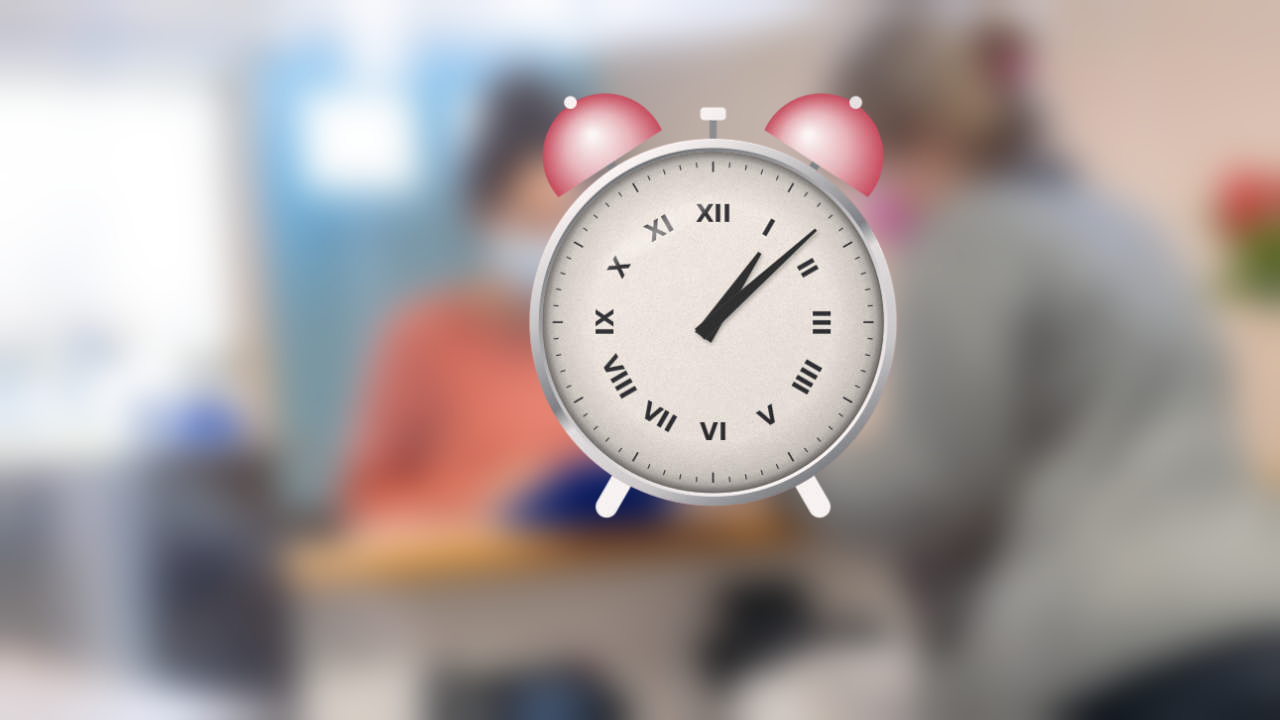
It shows 1:08
